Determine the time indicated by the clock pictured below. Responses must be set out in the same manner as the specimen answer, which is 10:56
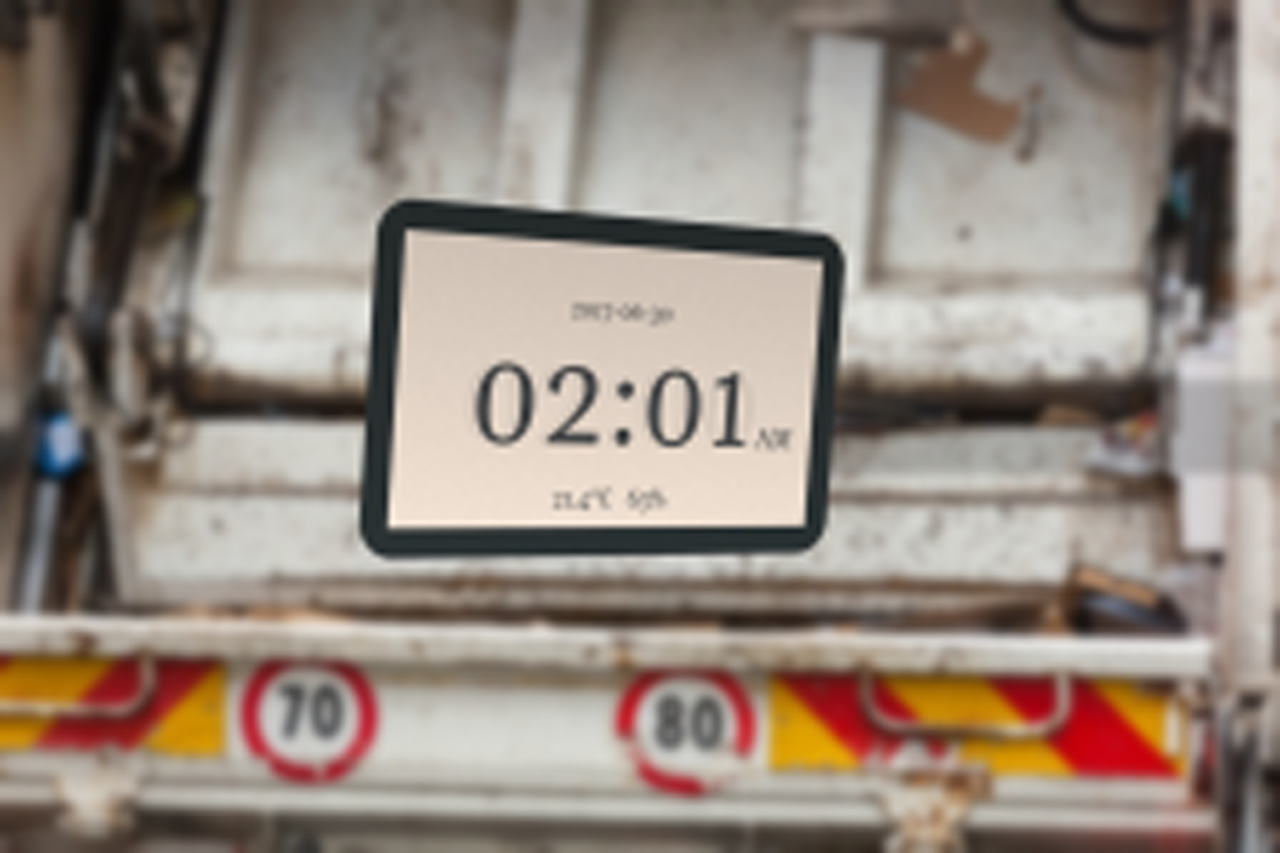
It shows 2:01
